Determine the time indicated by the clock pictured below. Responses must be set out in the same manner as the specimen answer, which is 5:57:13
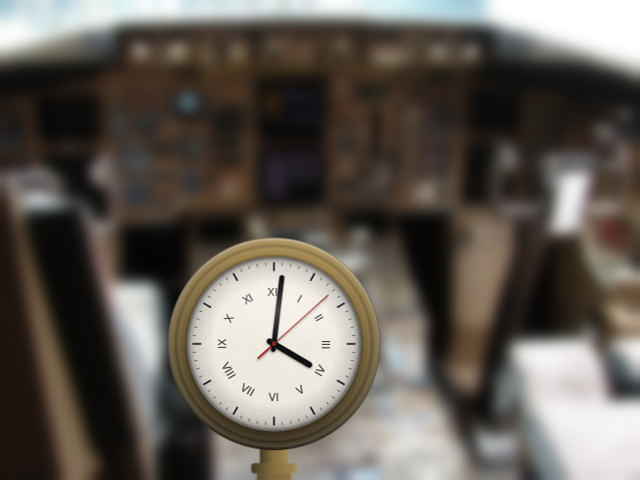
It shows 4:01:08
